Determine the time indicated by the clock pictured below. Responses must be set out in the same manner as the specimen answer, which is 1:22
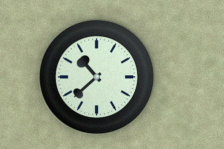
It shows 10:38
